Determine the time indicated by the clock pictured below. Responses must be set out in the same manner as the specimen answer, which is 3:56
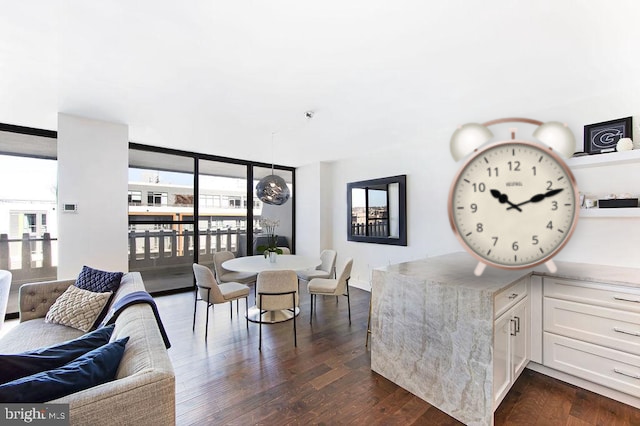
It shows 10:12
